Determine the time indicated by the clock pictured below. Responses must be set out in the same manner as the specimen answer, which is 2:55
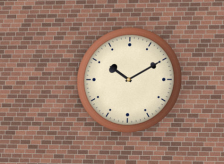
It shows 10:10
